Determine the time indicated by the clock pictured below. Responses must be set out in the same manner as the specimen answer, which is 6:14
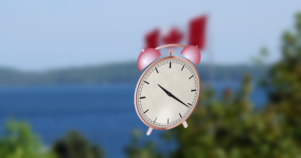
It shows 10:21
